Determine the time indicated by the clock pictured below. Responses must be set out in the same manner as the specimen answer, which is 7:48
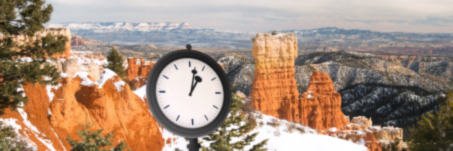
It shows 1:02
